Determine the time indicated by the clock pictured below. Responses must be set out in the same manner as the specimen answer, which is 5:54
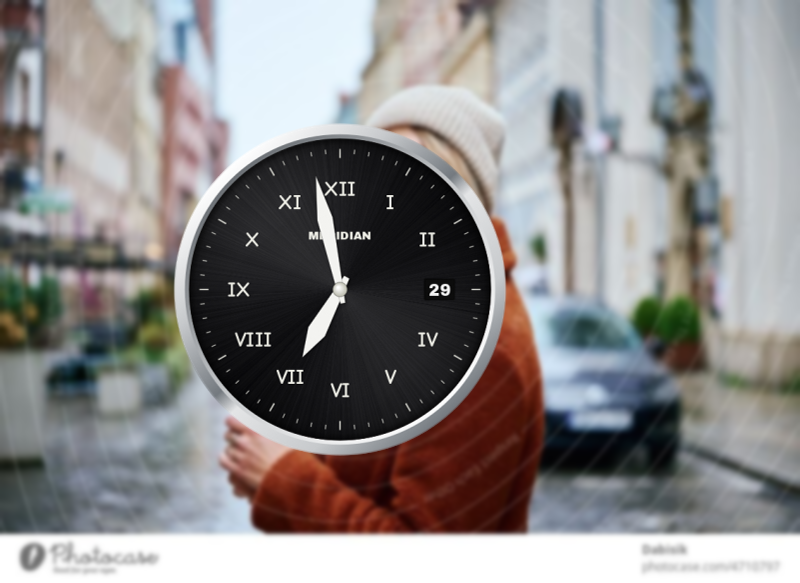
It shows 6:58
